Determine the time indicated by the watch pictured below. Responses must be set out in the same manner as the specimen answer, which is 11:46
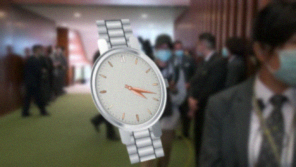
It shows 4:18
